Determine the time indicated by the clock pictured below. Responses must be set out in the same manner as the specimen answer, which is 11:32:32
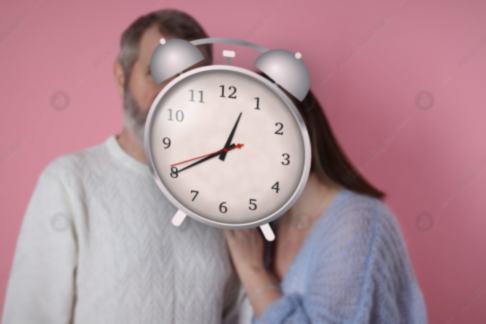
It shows 12:39:41
